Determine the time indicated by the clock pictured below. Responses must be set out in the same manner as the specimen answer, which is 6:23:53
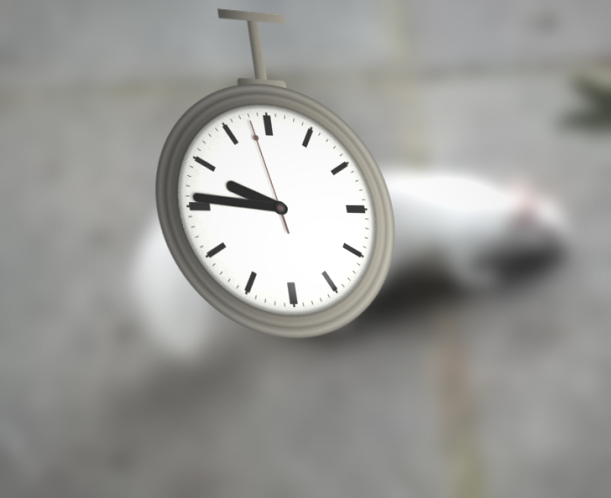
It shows 9:45:58
